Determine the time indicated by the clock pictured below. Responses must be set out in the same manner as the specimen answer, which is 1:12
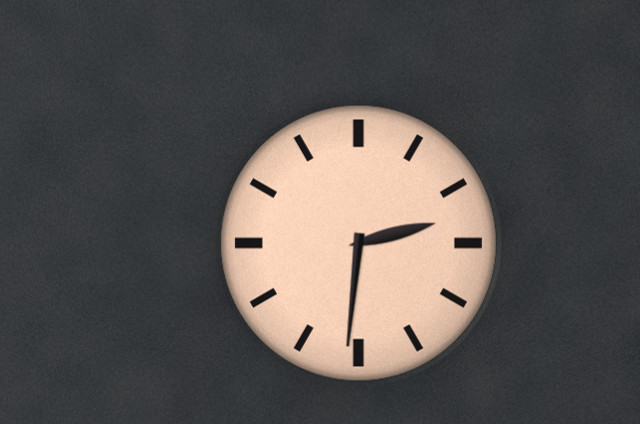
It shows 2:31
